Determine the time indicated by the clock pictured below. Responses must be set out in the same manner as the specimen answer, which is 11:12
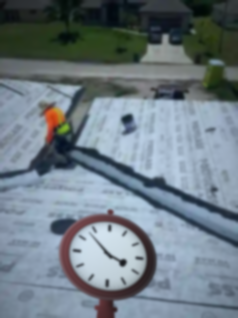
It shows 3:53
